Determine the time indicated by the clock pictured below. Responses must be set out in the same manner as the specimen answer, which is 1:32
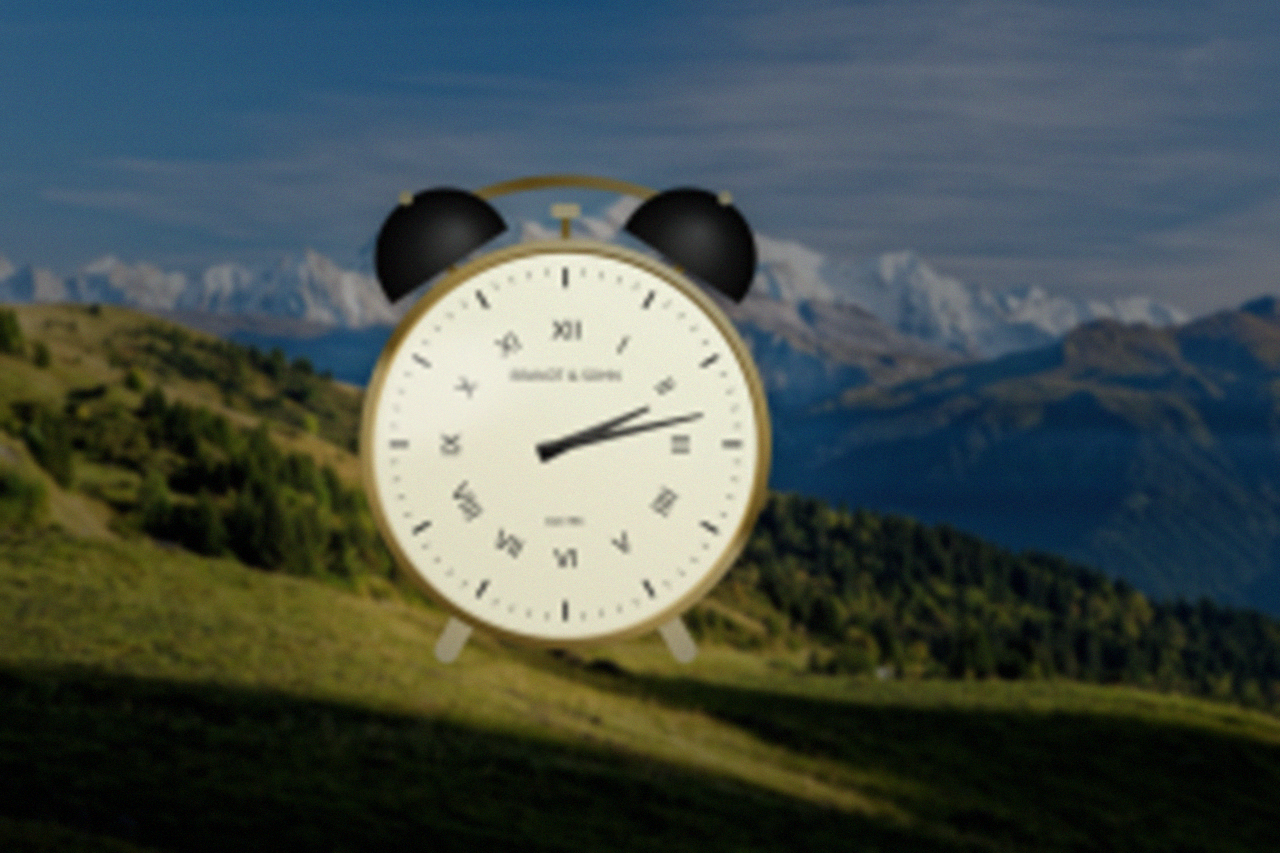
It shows 2:13
